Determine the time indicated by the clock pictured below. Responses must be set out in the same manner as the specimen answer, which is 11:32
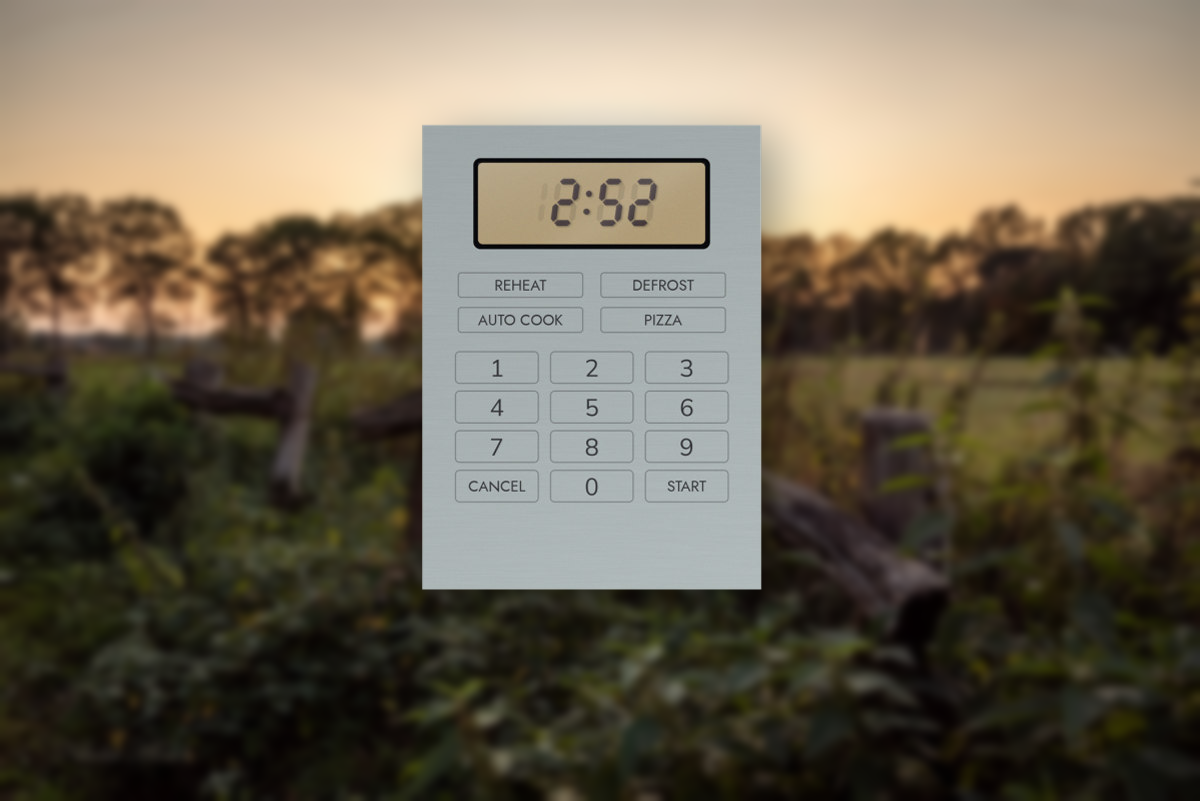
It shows 2:52
